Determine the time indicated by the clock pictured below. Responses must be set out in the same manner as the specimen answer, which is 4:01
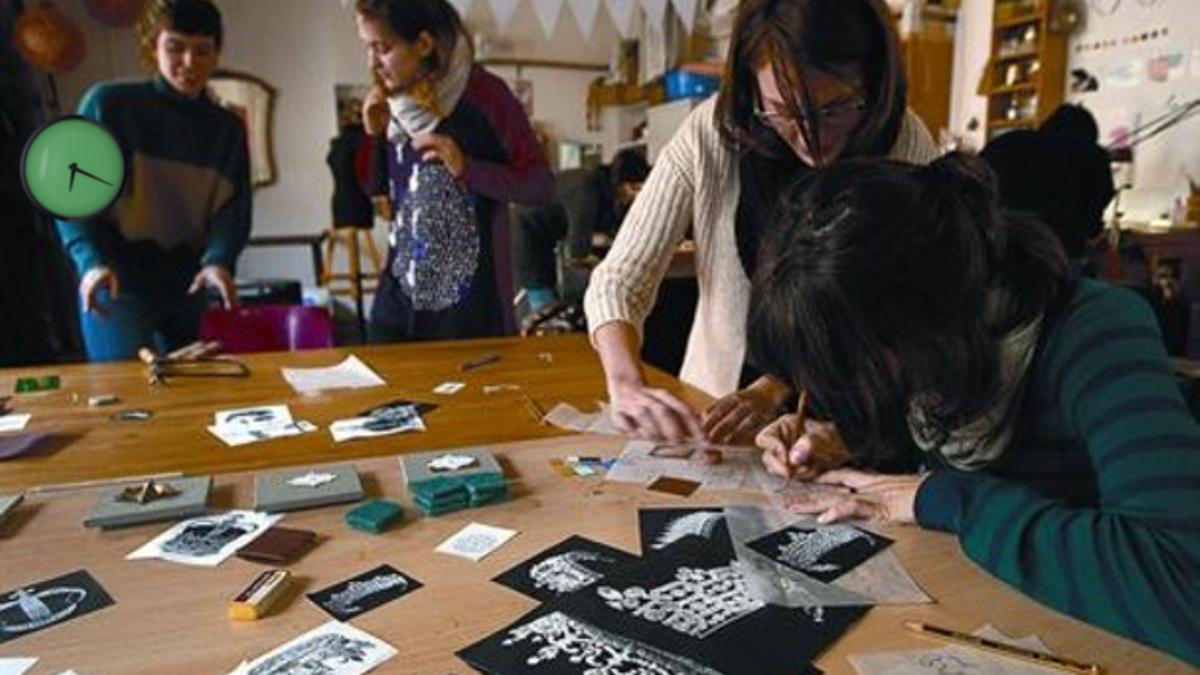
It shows 6:19
